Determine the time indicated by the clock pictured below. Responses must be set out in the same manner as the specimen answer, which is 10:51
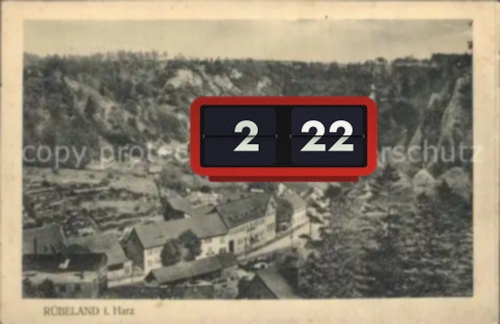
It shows 2:22
